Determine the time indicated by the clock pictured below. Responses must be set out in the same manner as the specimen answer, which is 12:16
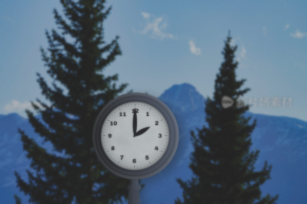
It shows 2:00
